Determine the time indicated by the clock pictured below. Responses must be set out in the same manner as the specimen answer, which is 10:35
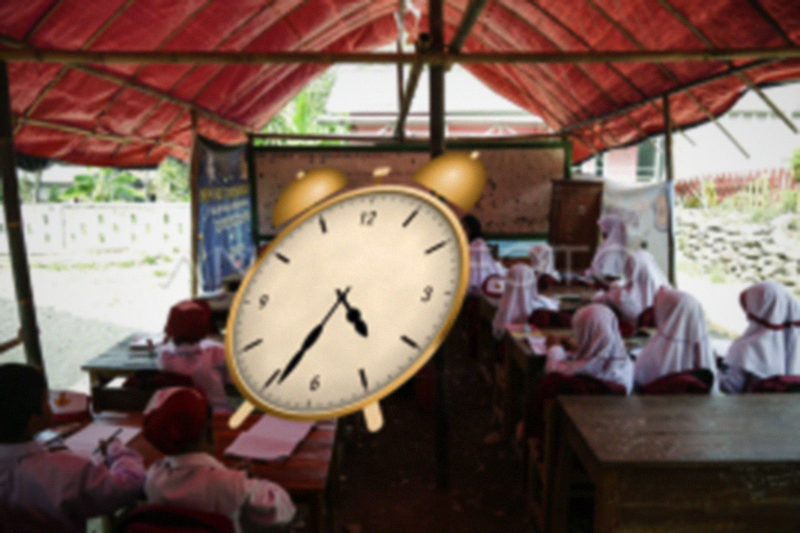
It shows 4:34
